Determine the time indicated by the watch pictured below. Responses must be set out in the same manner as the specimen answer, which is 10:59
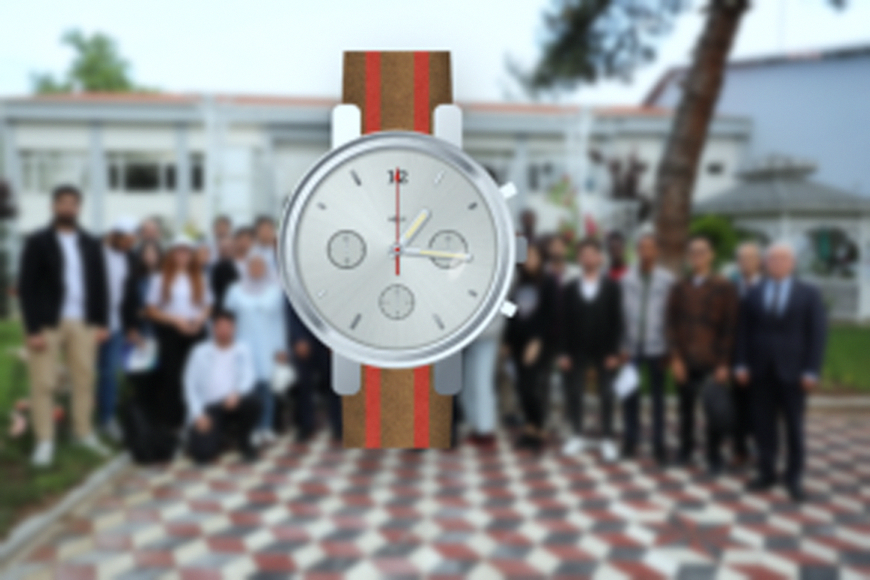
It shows 1:16
